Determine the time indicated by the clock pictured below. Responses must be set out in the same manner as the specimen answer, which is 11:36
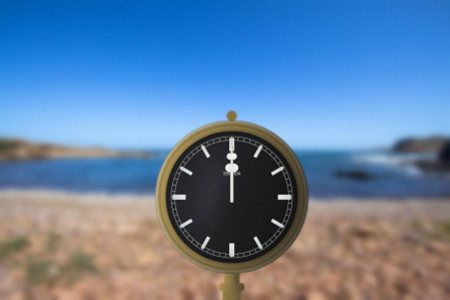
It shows 12:00
